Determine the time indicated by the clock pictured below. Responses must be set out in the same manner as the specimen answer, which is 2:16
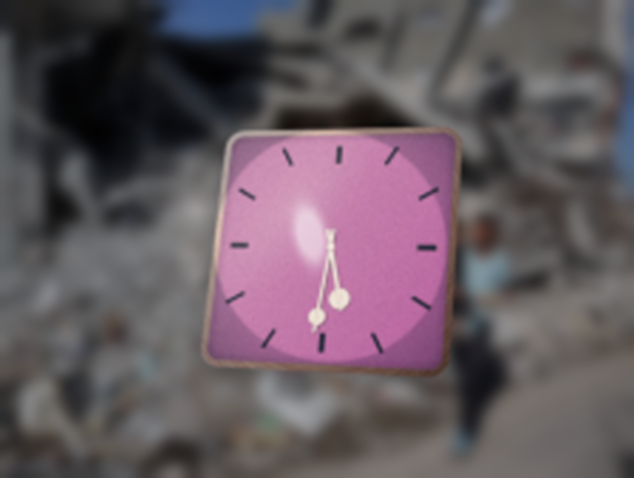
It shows 5:31
